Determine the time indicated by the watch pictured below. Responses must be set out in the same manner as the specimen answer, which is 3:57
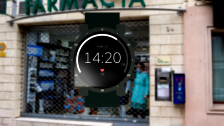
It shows 14:20
